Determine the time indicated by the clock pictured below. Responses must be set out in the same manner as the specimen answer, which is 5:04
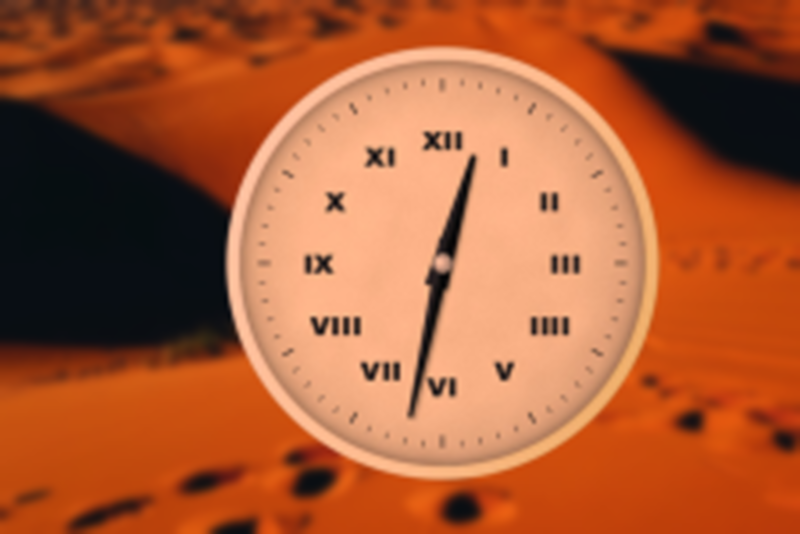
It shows 12:32
